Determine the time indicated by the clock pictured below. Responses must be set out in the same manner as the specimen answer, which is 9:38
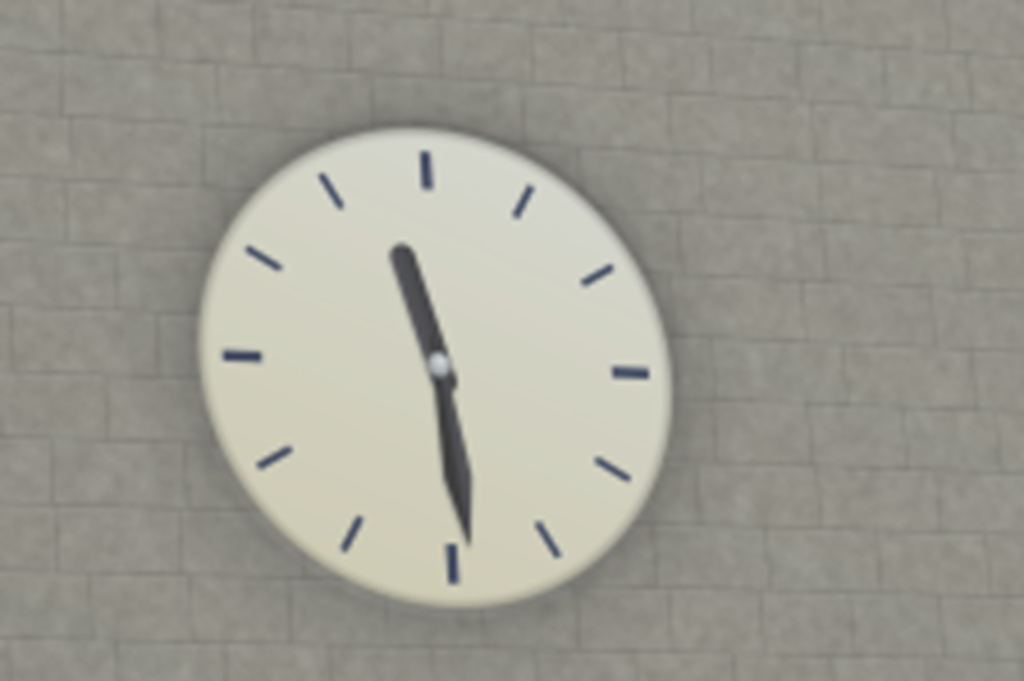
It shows 11:29
